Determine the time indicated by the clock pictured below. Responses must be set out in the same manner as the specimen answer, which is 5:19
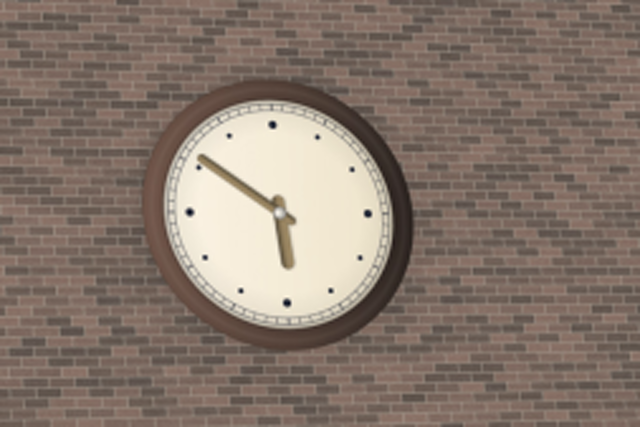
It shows 5:51
